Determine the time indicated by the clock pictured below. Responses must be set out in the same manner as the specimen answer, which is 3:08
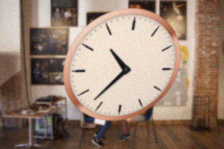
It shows 10:37
